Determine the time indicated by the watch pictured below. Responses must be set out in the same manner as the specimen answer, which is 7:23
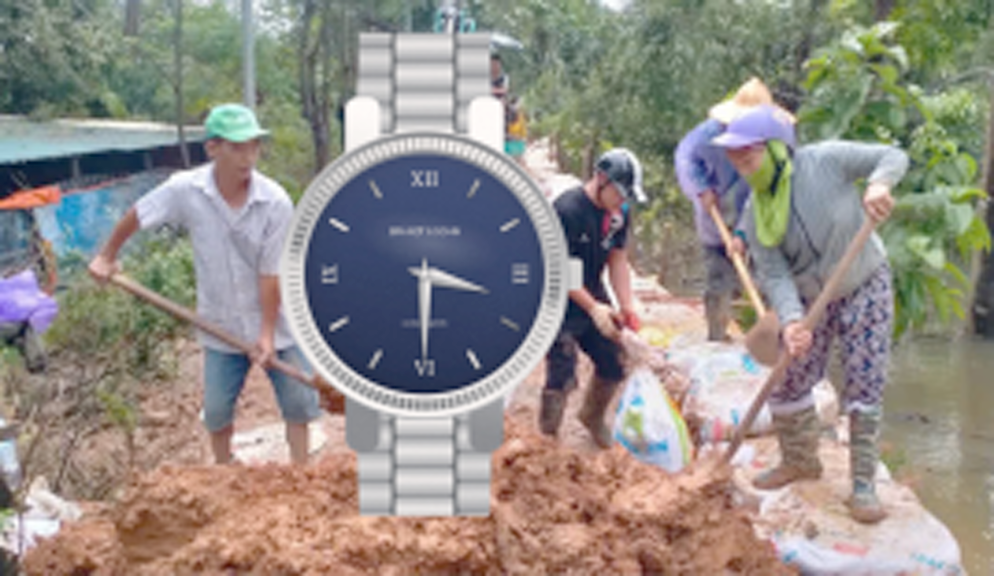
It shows 3:30
